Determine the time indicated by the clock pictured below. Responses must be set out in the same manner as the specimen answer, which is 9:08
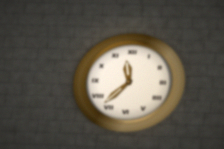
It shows 11:37
